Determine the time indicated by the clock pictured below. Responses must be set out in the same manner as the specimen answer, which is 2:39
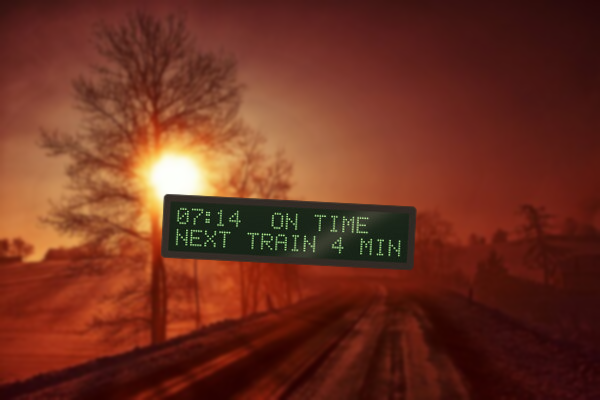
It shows 7:14
